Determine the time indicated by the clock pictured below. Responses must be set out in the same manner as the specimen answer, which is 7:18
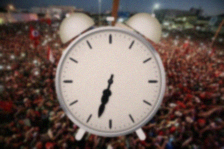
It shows 6:33
